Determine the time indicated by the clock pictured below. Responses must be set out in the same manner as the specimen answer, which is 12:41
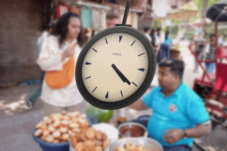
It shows 4:21
